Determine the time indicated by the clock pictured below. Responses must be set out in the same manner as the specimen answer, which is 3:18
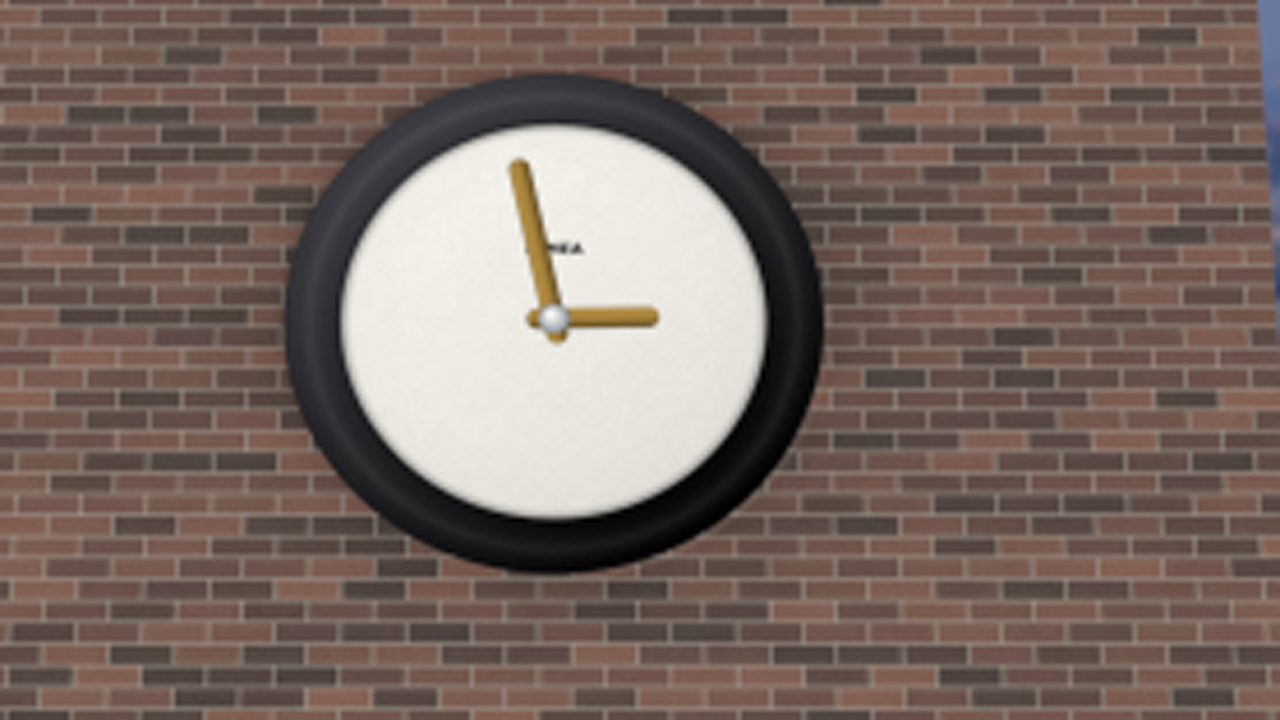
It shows 2:58
